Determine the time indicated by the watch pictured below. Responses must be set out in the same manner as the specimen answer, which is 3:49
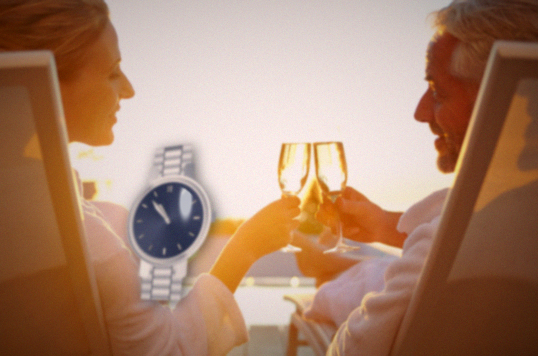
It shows 10:53
